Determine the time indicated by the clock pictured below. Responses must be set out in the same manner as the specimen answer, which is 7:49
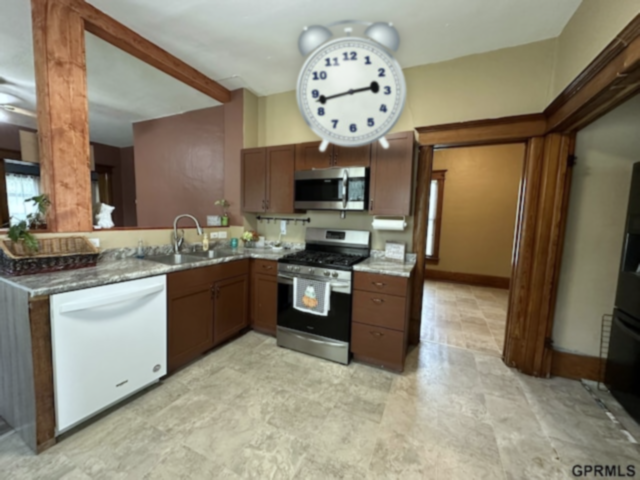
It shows 2:43
